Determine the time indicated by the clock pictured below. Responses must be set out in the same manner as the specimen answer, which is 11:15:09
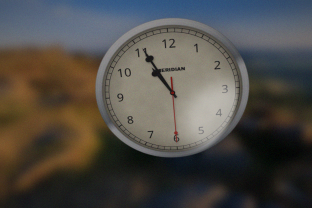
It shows 10:55:30
